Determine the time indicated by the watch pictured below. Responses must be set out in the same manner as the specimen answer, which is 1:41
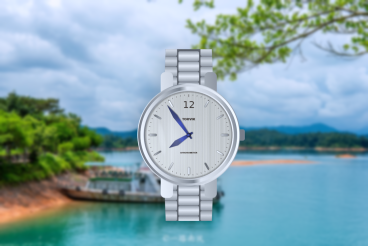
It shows 7:54
